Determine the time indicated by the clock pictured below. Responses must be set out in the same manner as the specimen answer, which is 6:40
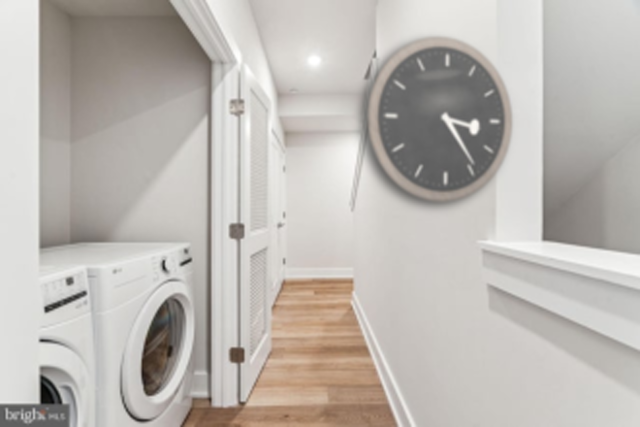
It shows 3:24
